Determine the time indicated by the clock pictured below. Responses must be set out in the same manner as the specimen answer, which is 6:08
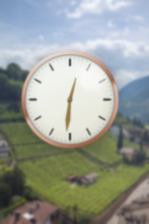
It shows 12:31
